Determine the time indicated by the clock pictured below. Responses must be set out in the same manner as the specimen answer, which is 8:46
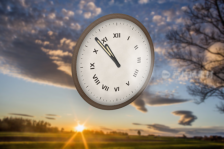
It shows 10:53
